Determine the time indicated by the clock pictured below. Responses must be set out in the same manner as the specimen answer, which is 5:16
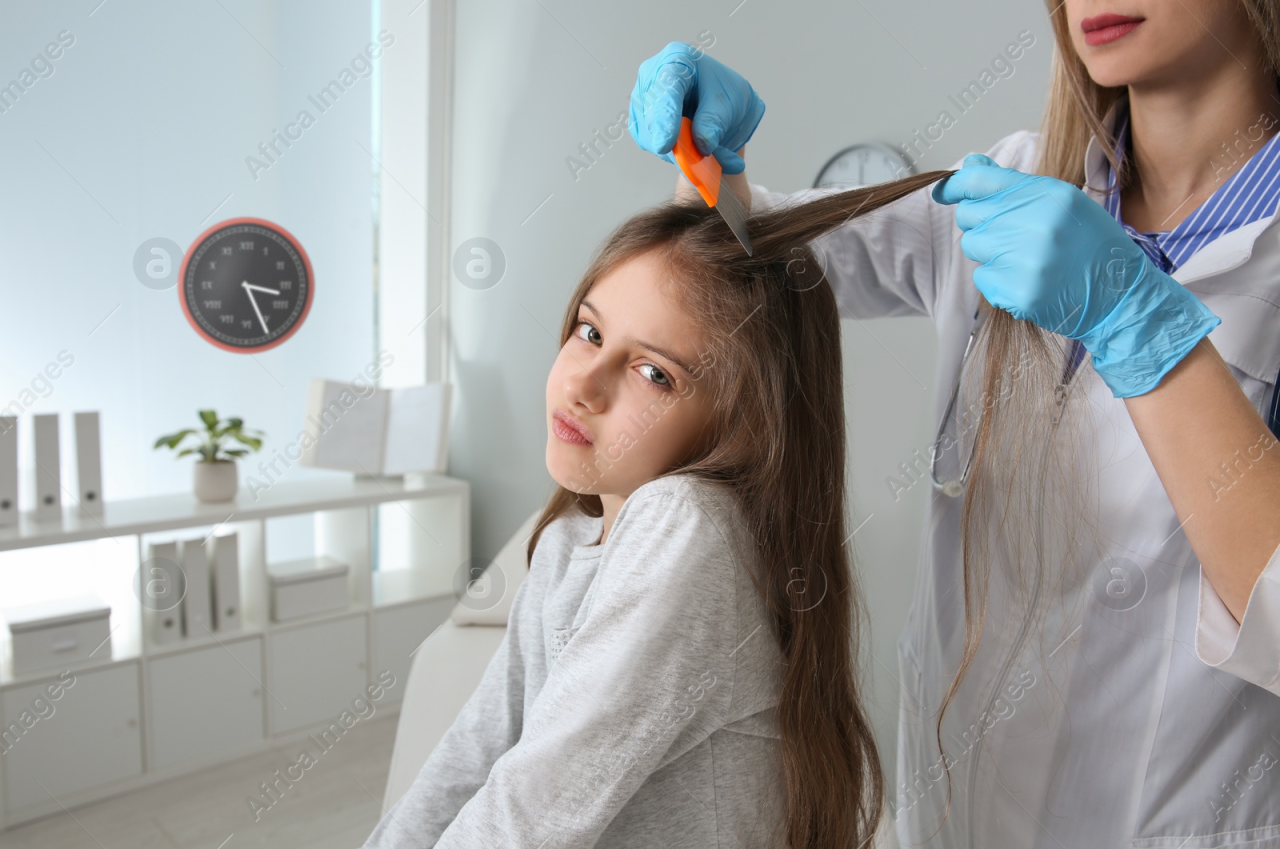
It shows 3:26
